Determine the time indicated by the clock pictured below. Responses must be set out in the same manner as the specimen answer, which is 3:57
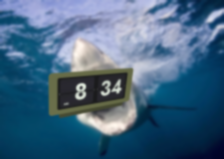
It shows 8:34
